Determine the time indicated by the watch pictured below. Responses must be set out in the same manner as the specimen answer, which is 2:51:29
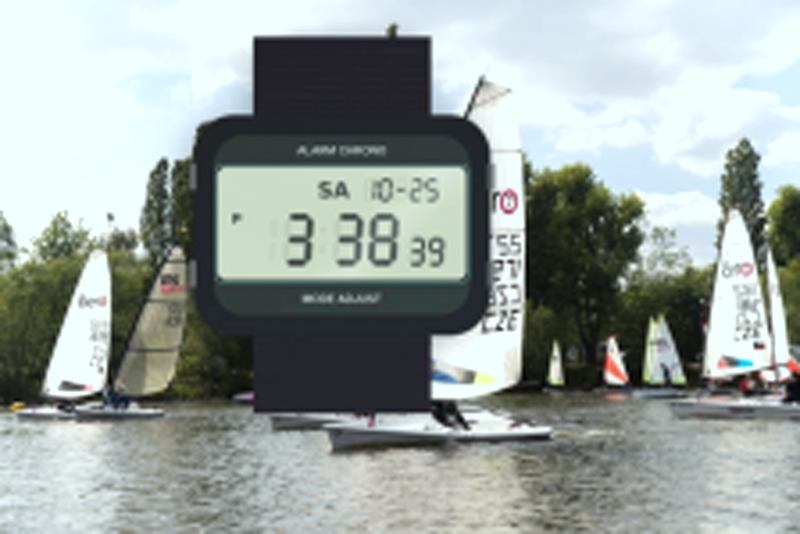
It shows 3:38:39
